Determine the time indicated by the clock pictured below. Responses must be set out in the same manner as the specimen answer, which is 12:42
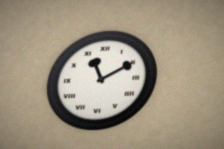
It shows 11:10
